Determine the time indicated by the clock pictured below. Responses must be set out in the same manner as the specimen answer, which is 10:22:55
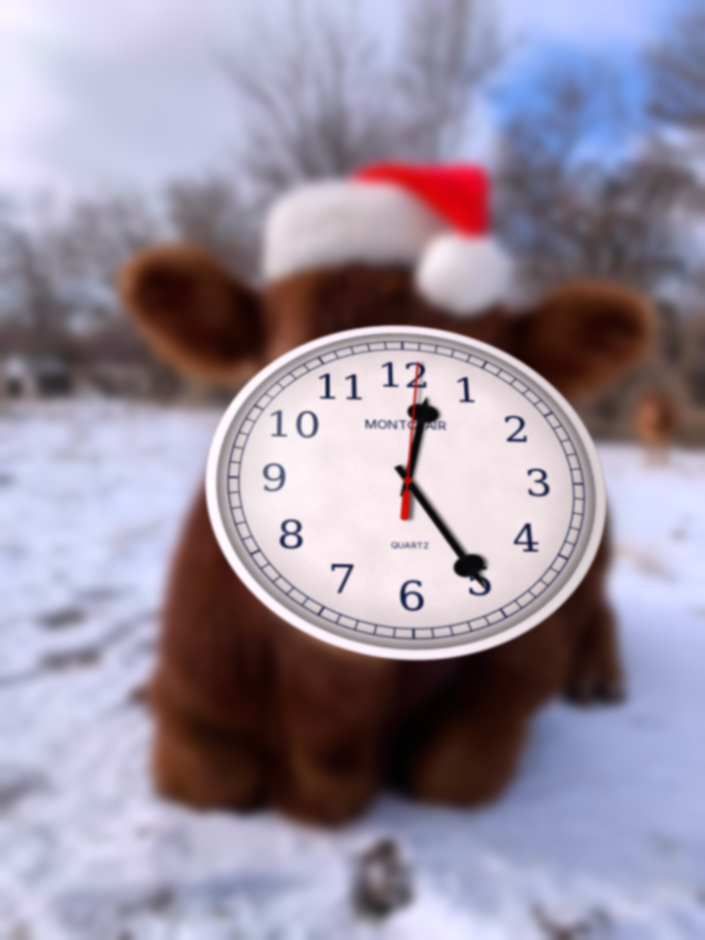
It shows 12:25:01
